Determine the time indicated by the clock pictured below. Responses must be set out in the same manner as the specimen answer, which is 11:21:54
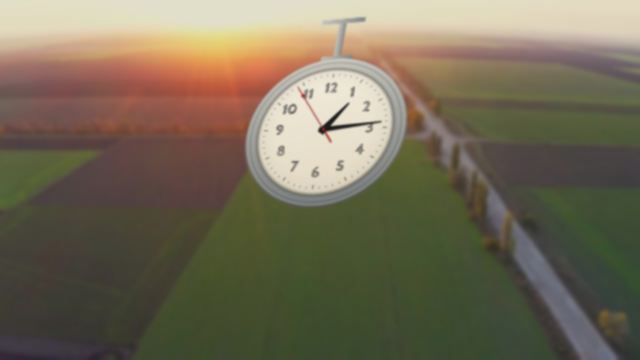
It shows 1:13:54
